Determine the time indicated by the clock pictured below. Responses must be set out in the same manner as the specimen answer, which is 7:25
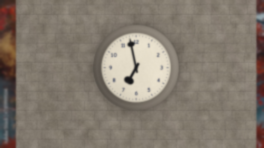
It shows 6:58
